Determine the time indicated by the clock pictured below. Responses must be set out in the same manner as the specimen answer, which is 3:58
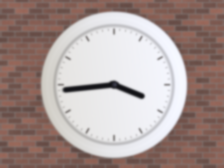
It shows 3:44
